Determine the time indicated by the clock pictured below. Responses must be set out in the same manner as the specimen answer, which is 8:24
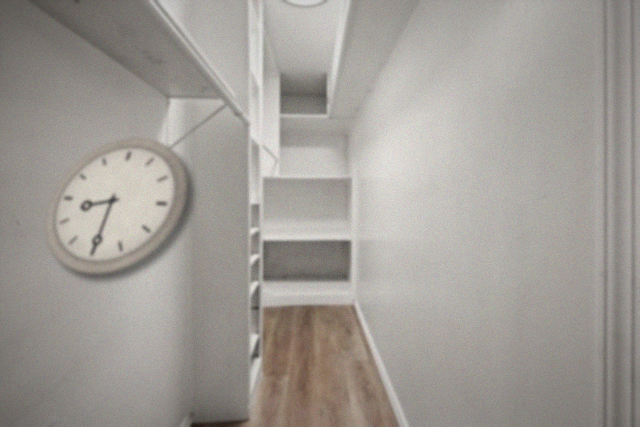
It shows 8:30
